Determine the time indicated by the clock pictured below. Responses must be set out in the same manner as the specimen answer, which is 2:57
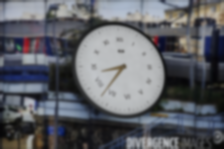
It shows 8:37
